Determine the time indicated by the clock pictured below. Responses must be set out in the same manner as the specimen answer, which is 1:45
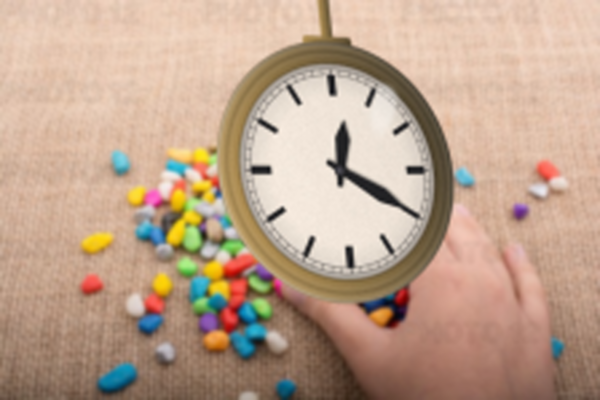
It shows 12:20
